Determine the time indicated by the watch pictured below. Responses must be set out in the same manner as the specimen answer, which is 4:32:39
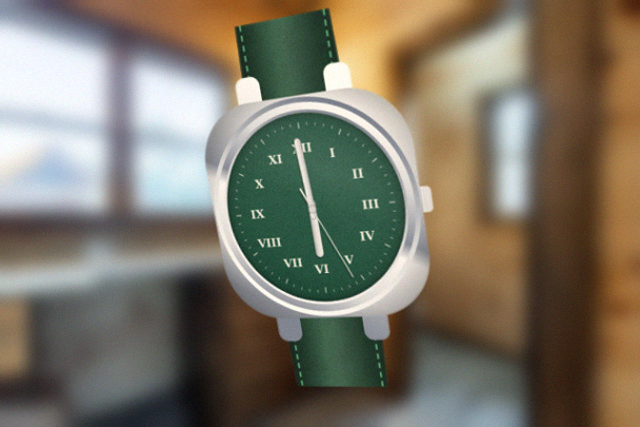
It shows 5:59:26
